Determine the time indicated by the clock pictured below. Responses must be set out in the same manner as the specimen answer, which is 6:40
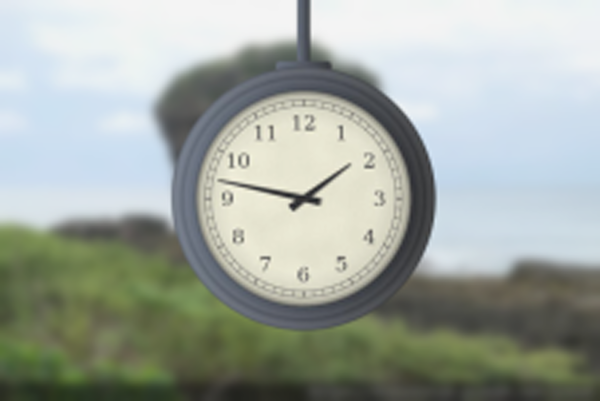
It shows 1:47
